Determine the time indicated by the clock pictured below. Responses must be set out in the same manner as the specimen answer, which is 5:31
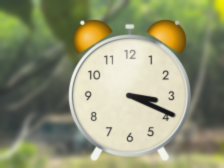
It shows 3:19
